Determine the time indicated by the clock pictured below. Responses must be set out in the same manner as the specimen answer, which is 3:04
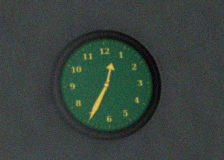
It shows 12:35
